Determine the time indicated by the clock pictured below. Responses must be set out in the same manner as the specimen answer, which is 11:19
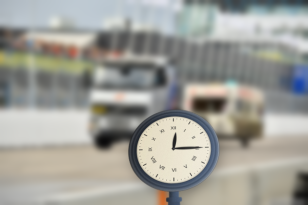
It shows 12:15
